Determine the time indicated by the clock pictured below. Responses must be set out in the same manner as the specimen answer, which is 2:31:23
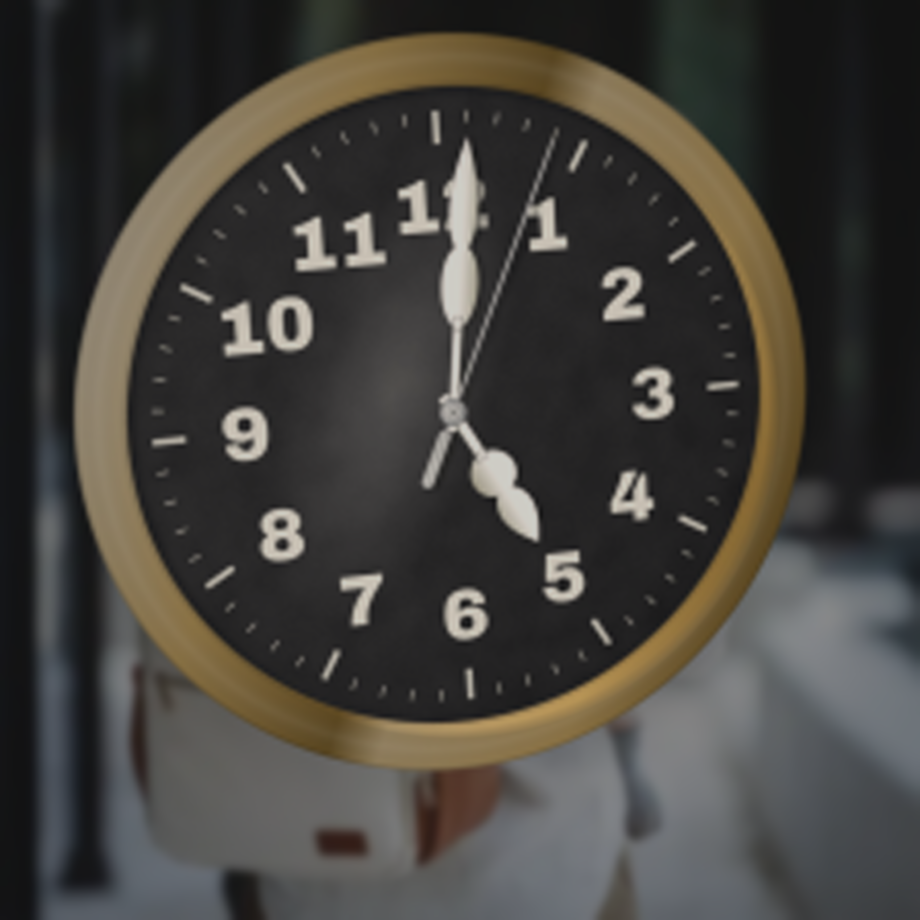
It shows 5:01:04
